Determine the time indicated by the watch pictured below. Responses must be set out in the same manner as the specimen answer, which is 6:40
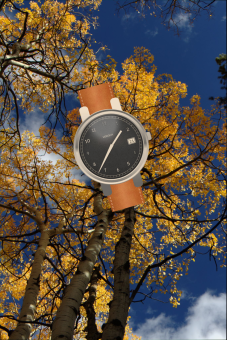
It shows 1:37
